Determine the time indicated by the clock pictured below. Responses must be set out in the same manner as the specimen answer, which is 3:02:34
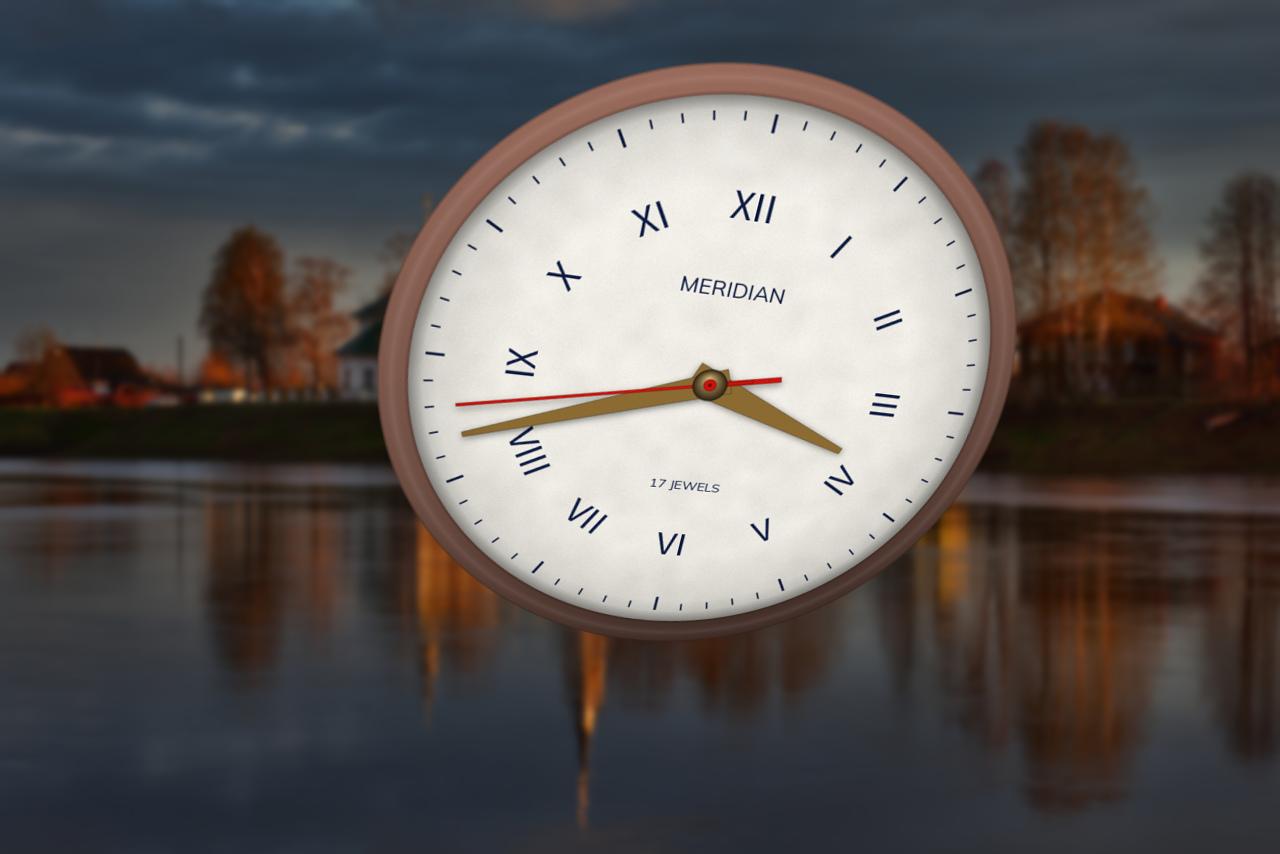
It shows 3:41:43
